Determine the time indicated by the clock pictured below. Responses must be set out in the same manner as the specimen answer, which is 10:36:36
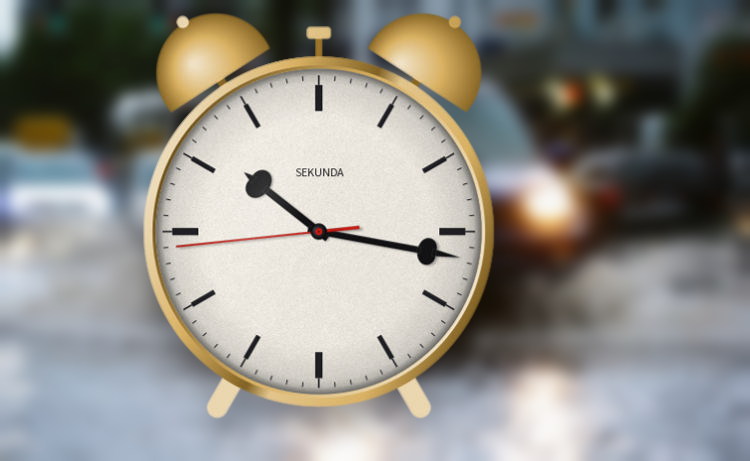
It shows 10:16:44
